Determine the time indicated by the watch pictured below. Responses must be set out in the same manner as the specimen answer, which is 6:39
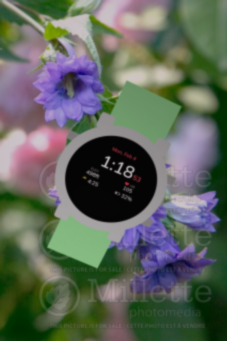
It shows 1:18
